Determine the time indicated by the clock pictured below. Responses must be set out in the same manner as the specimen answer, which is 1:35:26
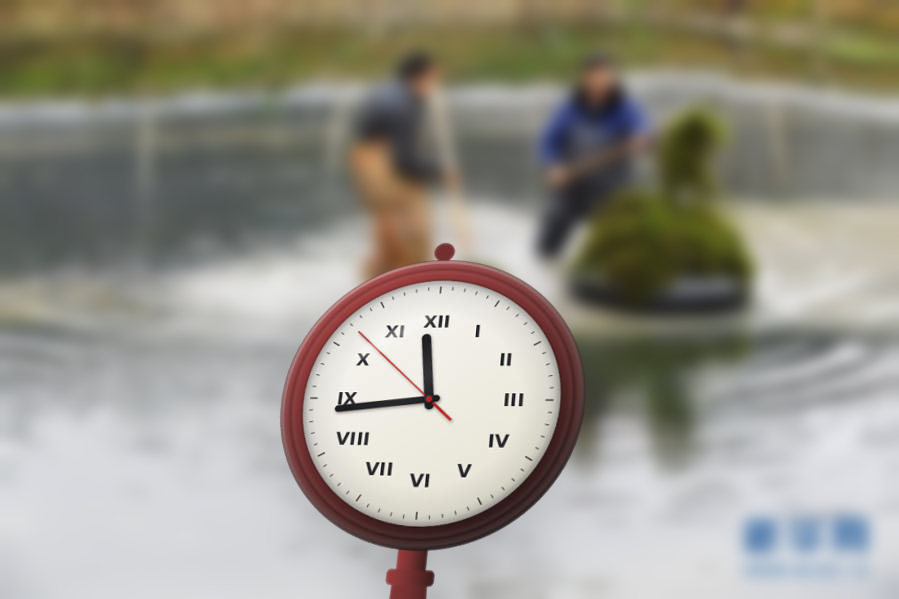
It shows 11:43:52
